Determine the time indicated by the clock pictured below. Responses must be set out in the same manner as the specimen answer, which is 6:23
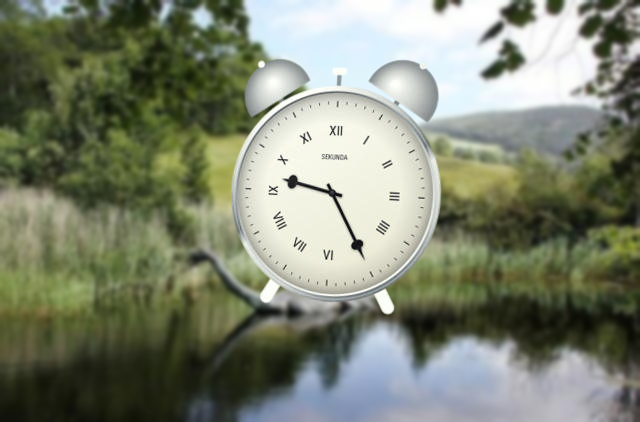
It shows 9:25
